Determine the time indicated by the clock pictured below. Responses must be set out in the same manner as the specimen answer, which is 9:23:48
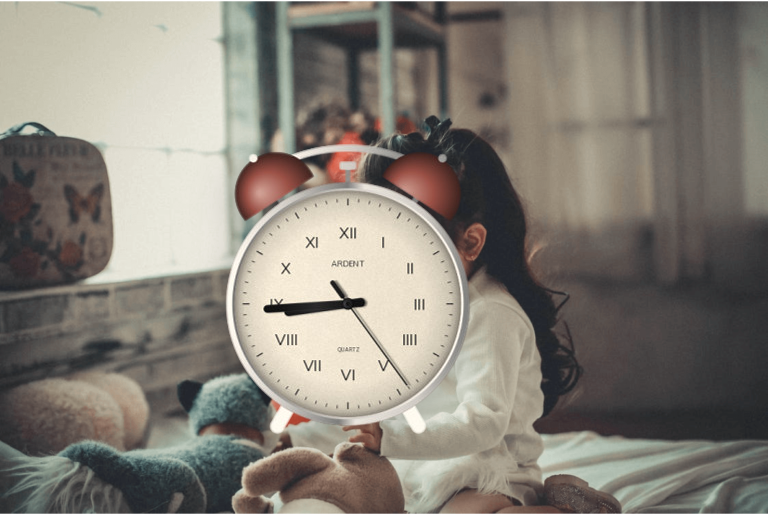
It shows 8:44:24
